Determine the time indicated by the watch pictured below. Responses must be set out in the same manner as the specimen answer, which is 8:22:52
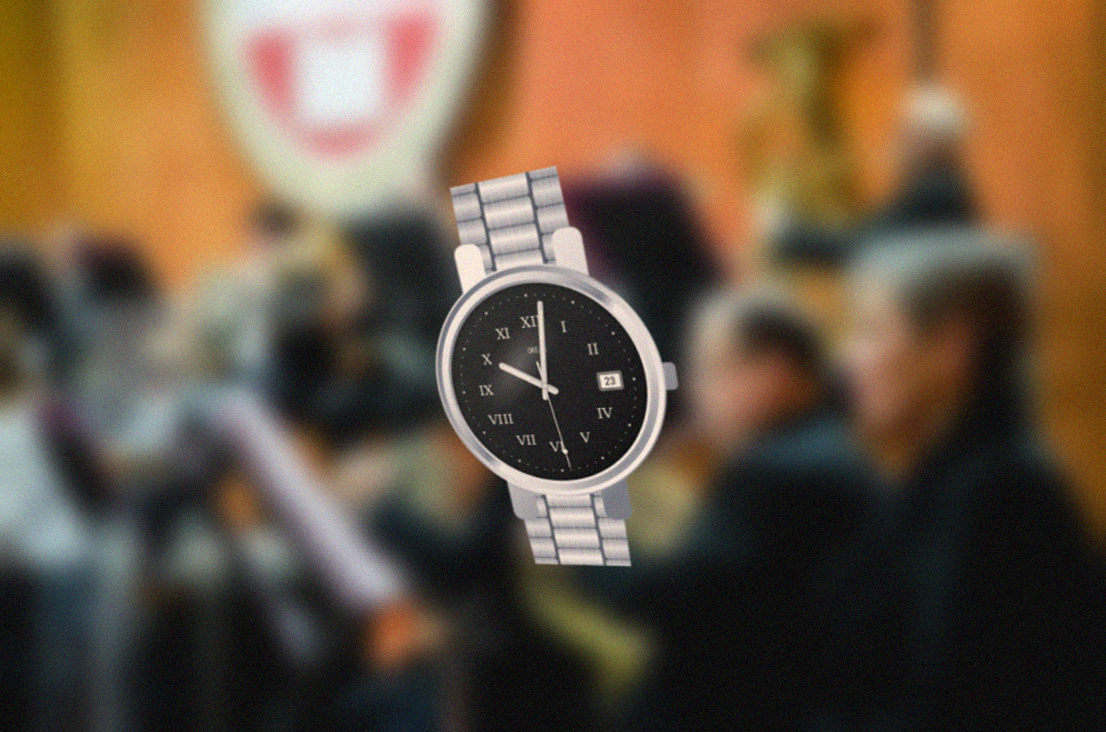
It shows 10:01:29
